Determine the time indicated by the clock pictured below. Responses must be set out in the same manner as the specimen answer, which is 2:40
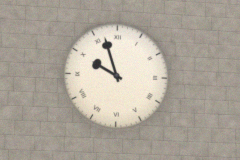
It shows 9:57
